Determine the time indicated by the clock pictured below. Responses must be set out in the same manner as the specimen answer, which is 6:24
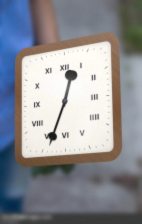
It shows 12:34
